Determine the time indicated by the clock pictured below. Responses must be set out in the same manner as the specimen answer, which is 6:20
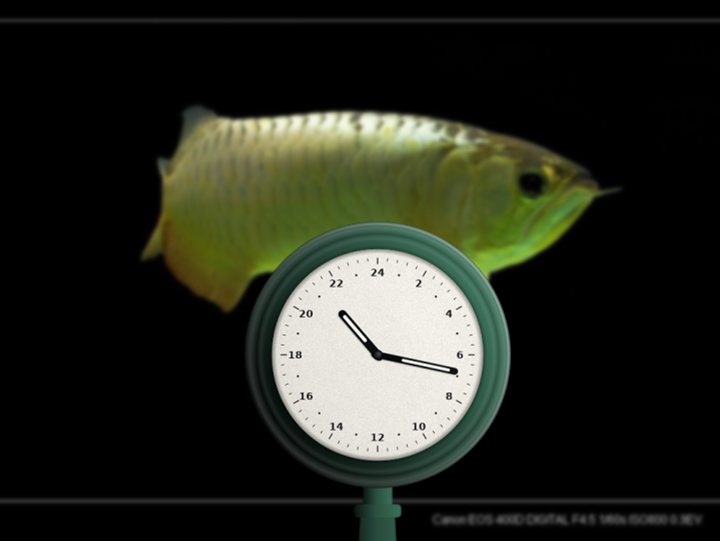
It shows 21:17
